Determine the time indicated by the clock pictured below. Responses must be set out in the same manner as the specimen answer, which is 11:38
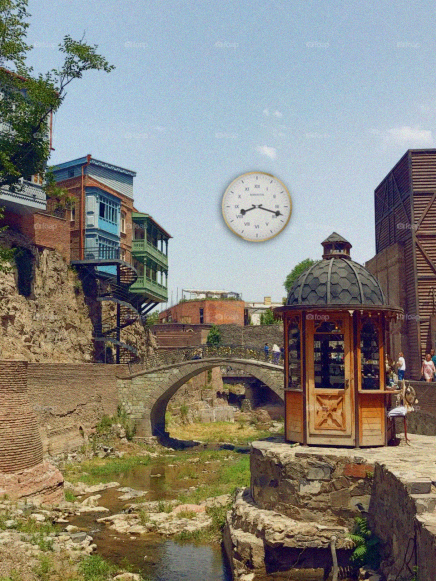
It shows 8:18
